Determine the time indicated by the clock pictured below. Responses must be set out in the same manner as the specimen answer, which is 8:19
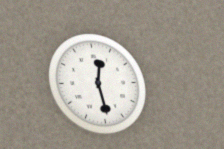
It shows 12:29
